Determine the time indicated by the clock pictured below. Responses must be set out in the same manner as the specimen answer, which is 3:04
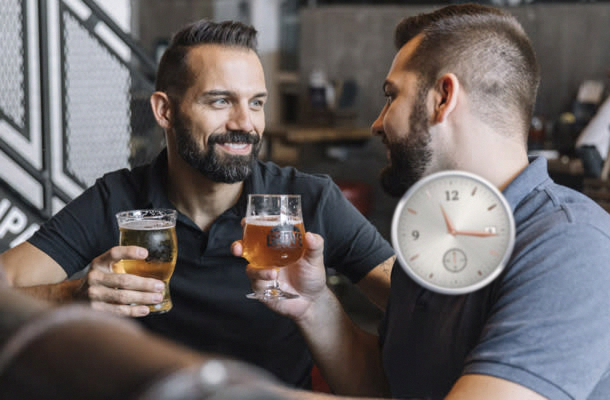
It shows 11:16
